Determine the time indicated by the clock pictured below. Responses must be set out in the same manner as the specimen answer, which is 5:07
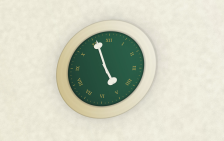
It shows 4:56
